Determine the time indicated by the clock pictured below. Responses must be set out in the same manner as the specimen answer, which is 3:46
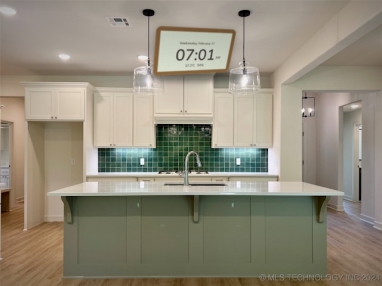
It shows 7:01
